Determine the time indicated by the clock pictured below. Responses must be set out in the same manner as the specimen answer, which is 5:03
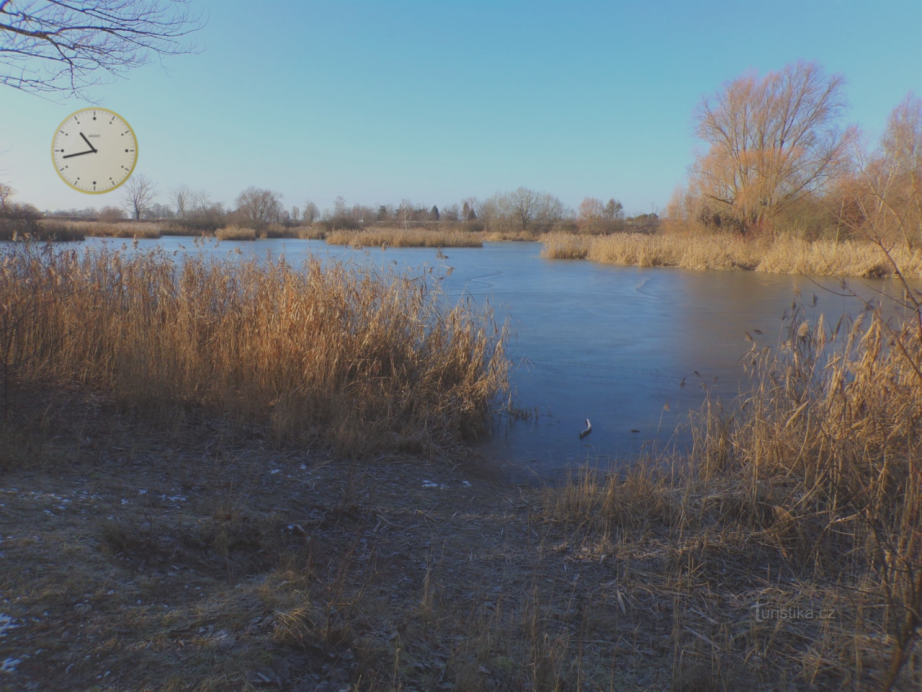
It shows 10:43
